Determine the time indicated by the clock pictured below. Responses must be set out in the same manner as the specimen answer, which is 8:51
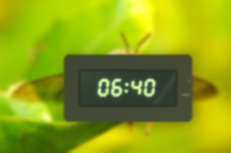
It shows 6:40
